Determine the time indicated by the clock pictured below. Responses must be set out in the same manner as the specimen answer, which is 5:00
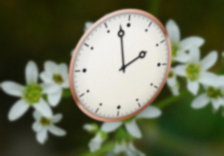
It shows 1:58
